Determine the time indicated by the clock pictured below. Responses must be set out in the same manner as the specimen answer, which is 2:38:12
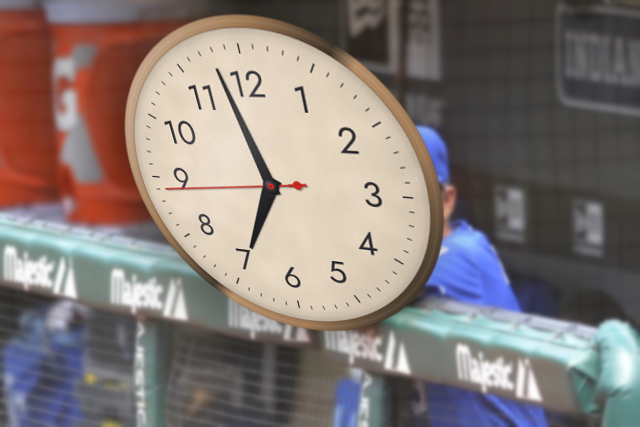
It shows 6:57:44
